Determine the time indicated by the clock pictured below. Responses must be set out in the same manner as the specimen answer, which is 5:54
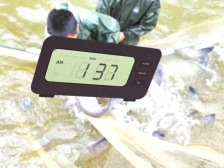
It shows 1:37
